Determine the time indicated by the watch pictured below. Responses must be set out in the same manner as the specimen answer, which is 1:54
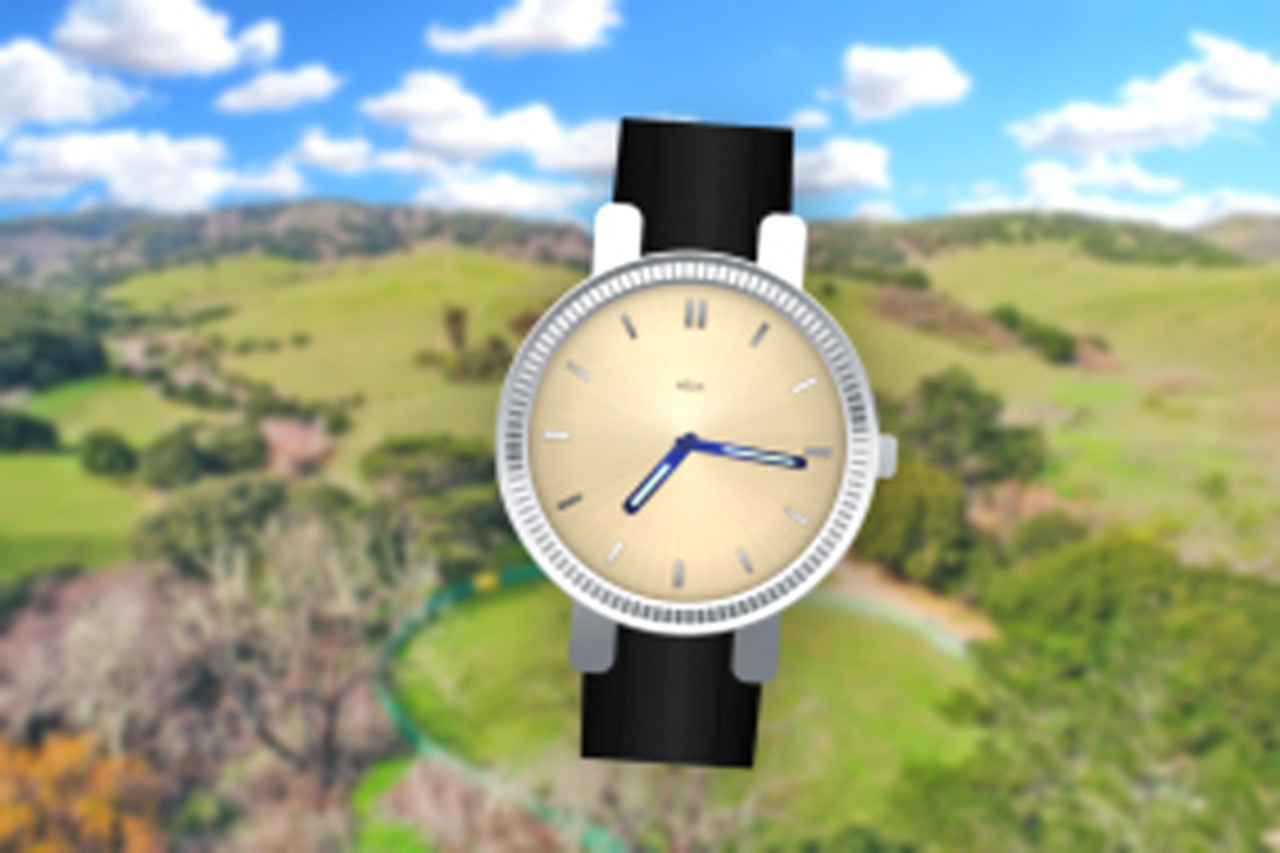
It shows 7:16
